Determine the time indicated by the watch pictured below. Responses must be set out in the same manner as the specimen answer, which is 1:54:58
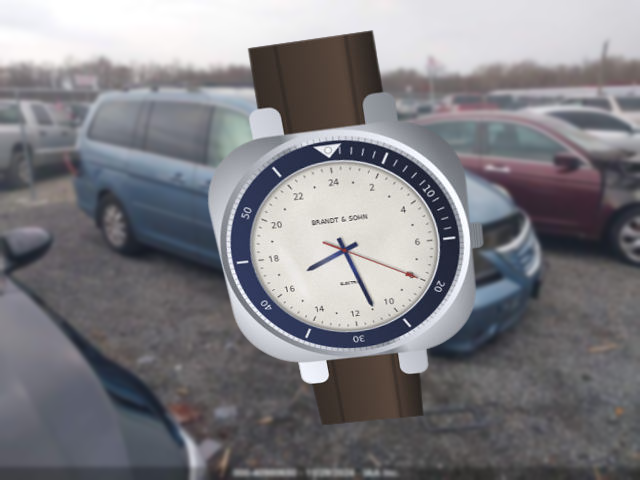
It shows 16:27:20
